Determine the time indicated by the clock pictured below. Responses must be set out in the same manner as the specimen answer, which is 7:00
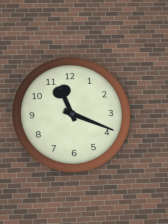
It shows 11:19
